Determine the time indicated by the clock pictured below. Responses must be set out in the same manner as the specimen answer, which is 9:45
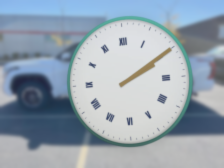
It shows 2:10
